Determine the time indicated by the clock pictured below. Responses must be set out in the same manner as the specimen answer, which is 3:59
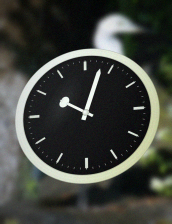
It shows 10:03
